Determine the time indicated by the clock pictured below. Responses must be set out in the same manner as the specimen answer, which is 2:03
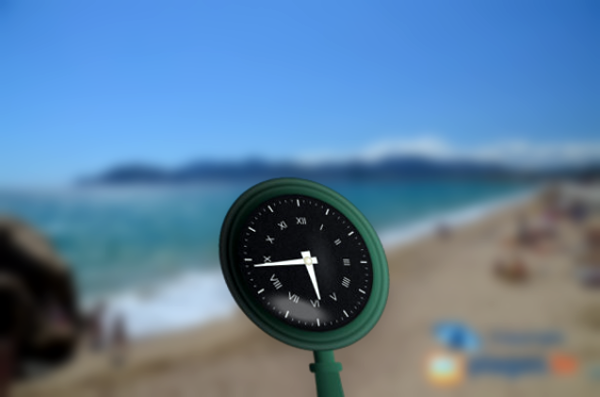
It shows 5:44
